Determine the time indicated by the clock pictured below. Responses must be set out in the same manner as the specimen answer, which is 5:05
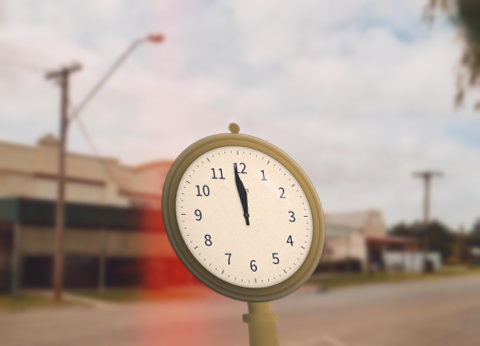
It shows 11:59
